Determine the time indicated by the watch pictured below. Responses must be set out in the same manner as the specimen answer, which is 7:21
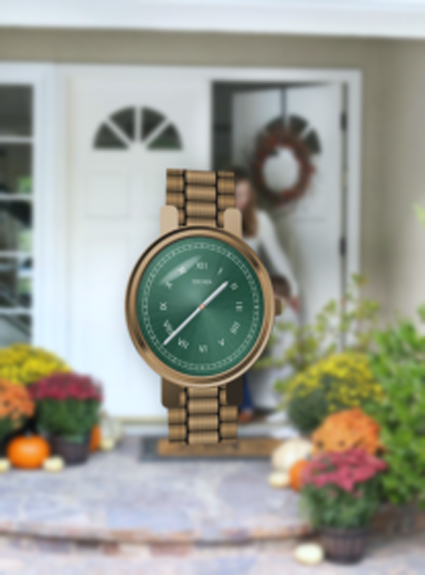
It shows 1:38
